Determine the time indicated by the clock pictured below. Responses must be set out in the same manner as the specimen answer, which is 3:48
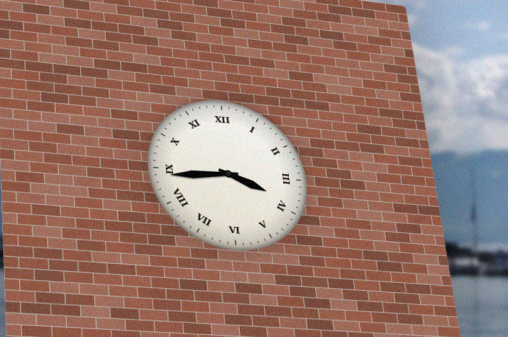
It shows 3:44
